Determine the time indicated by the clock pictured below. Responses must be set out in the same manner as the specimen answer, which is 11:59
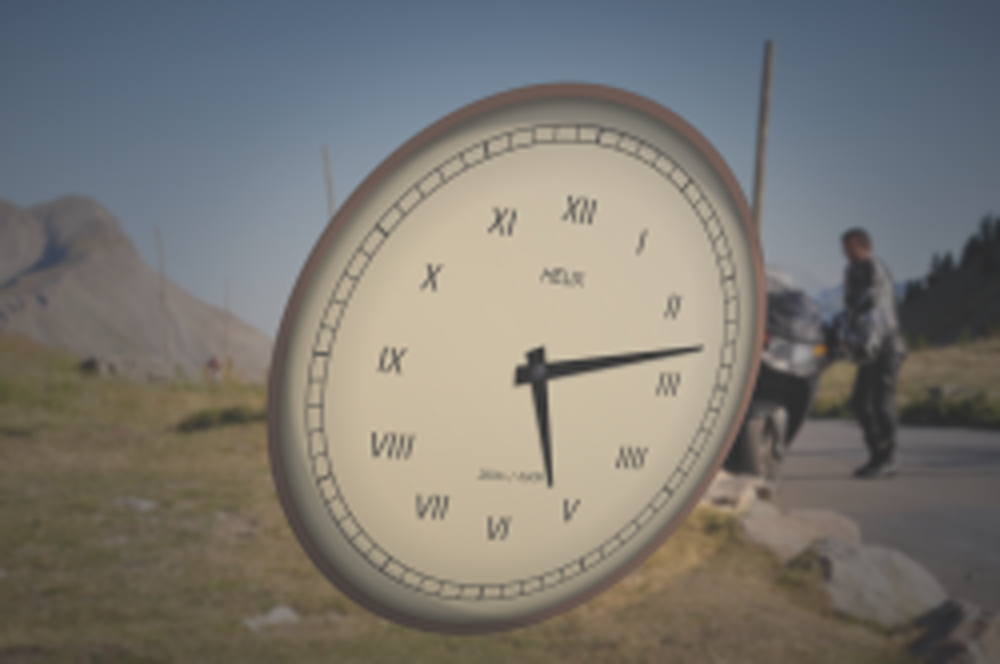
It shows 5:13
